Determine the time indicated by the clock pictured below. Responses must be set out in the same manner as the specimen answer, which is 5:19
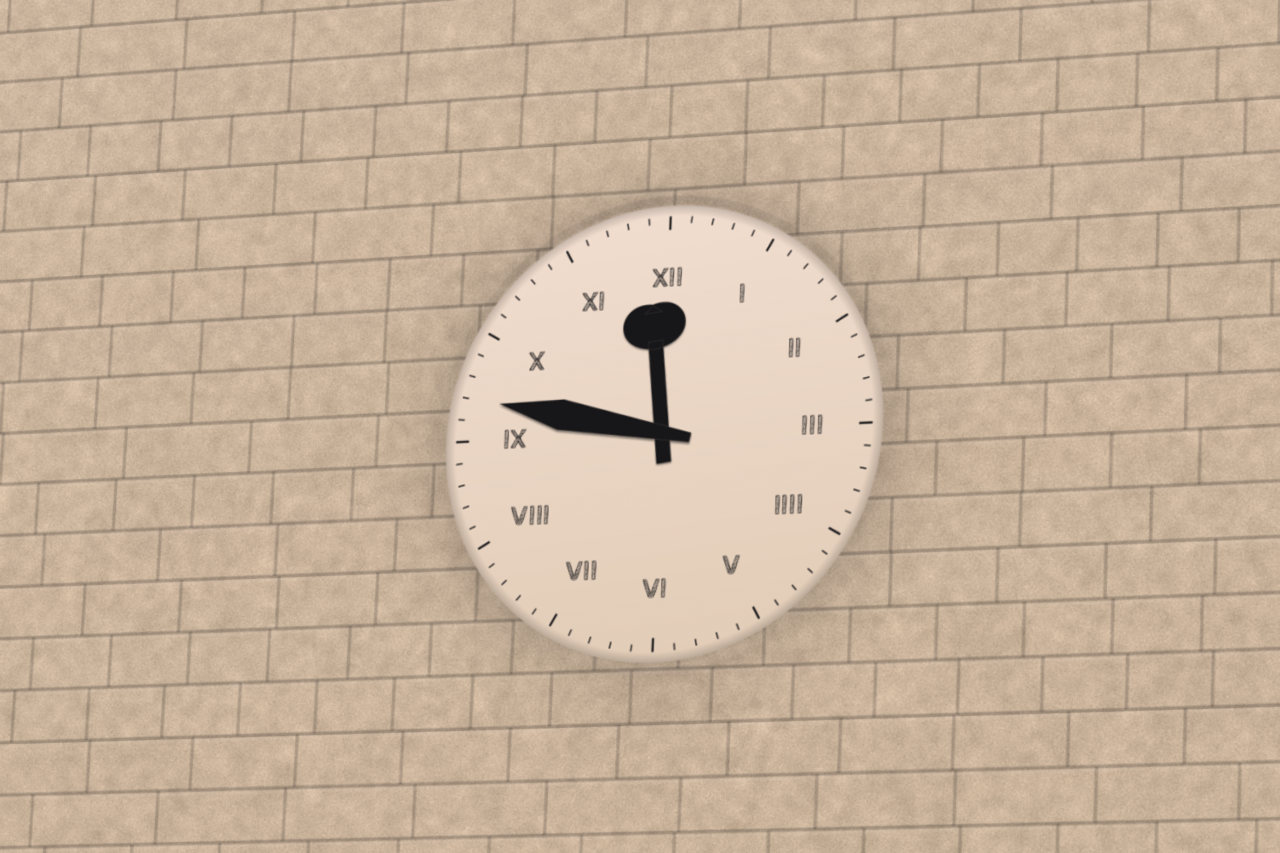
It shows 11:47
